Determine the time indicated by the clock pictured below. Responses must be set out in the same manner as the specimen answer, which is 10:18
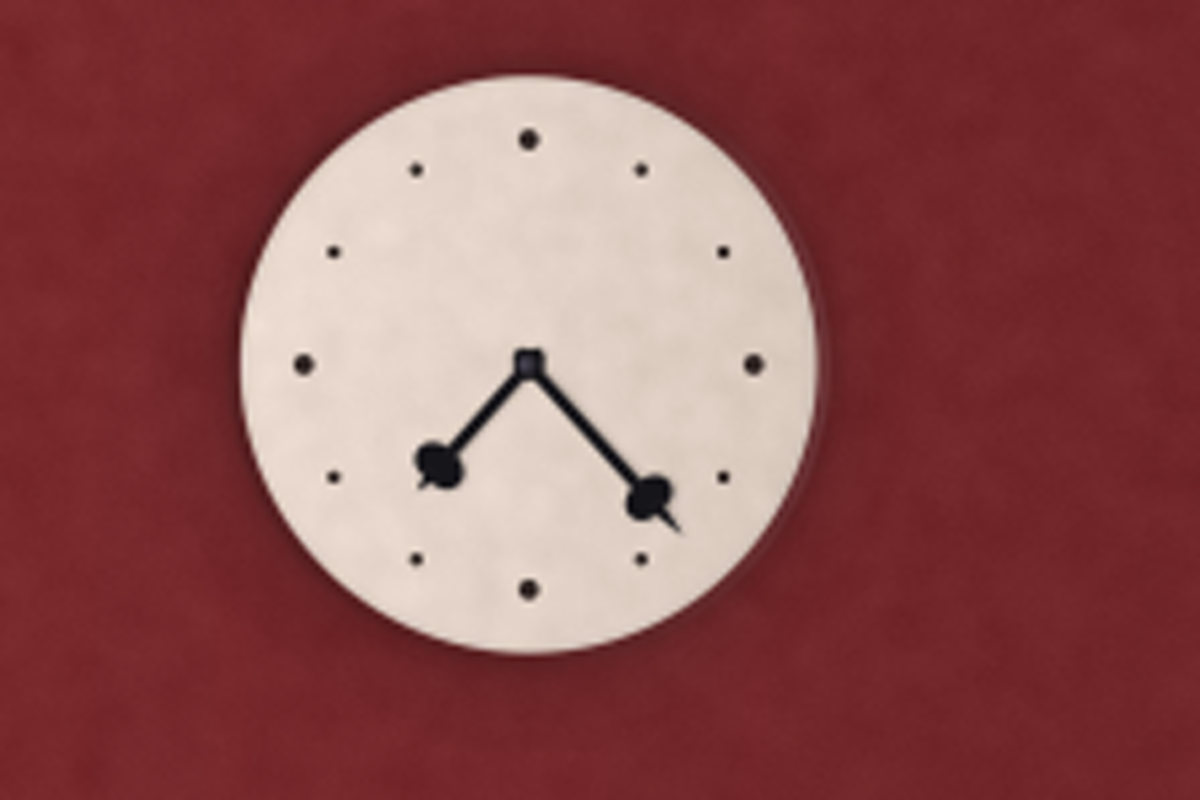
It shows 7:23
